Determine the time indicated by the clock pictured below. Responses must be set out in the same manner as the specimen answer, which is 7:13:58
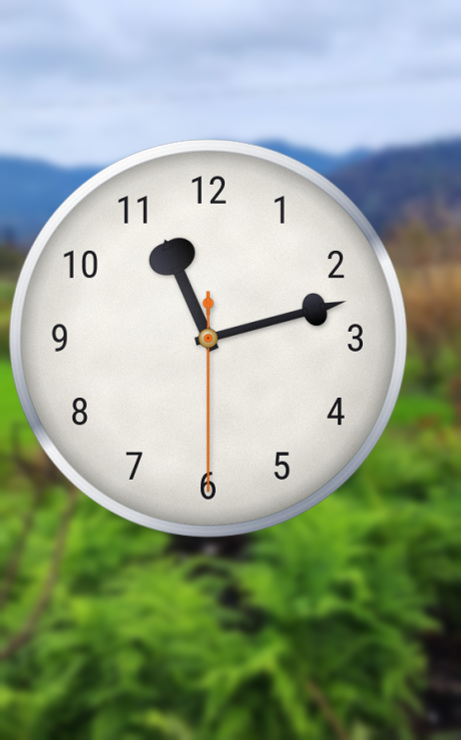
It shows 11:12:30
